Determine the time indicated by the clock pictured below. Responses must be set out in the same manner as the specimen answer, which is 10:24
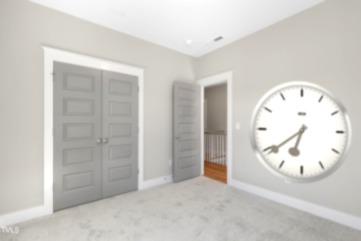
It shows 6:39
